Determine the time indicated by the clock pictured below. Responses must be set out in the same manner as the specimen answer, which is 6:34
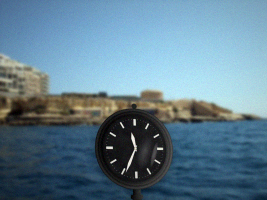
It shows 11:34
